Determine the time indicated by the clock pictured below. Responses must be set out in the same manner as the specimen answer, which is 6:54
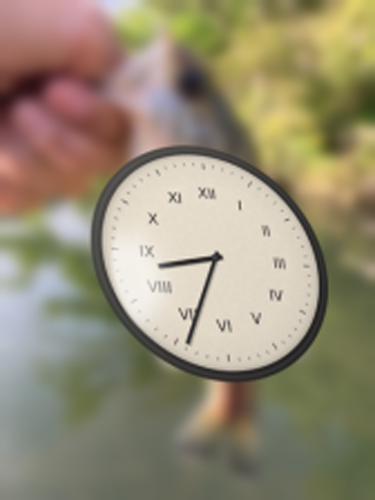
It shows 8:34
